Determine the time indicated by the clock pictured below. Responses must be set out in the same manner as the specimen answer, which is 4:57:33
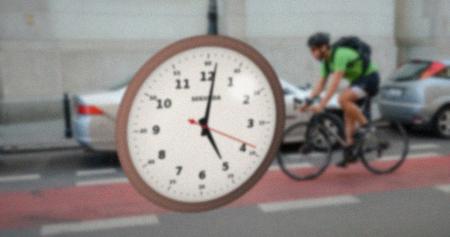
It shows 5:01:19
